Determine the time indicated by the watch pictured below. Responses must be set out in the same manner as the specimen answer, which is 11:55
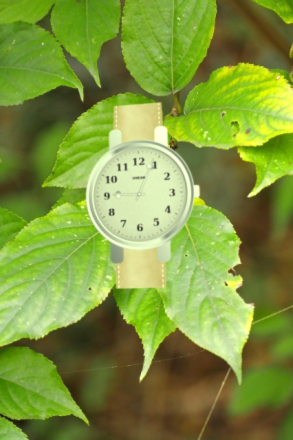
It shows 9:04
